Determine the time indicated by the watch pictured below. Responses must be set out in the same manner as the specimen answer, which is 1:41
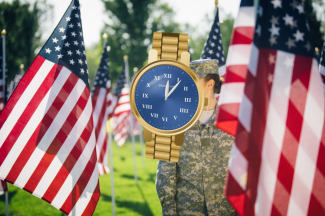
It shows 12:06
